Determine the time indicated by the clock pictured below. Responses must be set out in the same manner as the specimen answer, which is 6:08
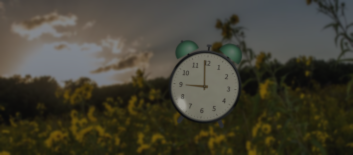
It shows 8:59
